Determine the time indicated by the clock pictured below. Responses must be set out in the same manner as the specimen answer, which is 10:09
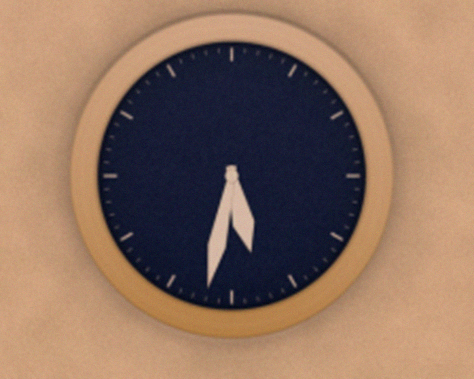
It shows 5:32
